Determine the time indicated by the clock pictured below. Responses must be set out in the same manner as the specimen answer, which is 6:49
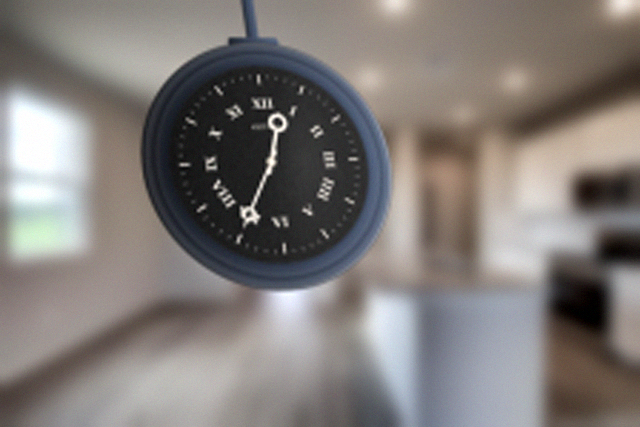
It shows 12:35
